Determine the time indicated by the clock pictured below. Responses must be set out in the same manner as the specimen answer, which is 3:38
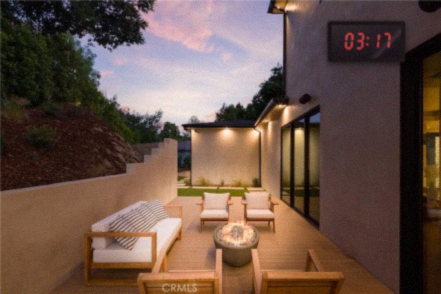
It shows 3:17
